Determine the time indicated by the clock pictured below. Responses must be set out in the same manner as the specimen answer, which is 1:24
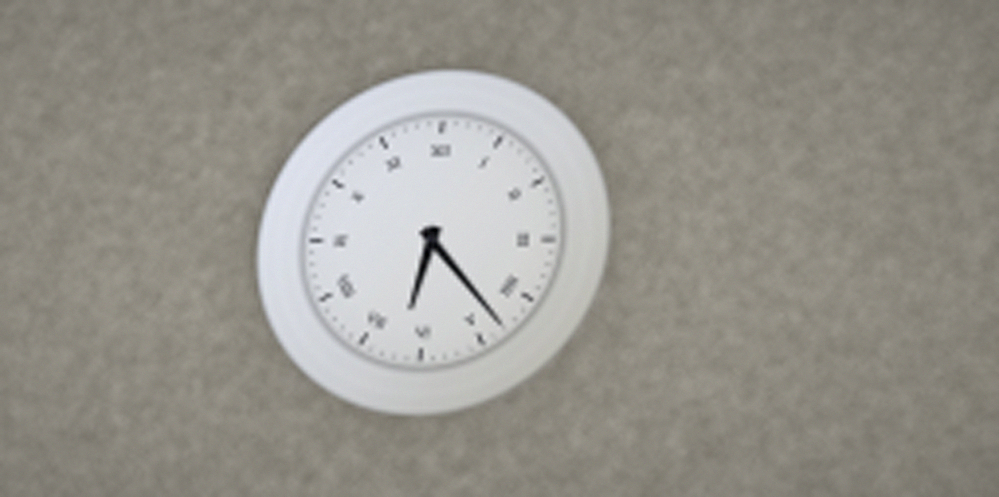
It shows 6:23
